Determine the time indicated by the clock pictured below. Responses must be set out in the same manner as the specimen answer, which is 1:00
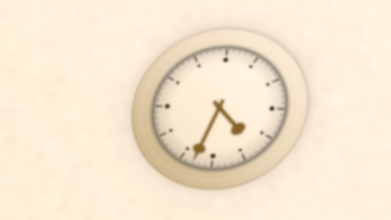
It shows 4:33
